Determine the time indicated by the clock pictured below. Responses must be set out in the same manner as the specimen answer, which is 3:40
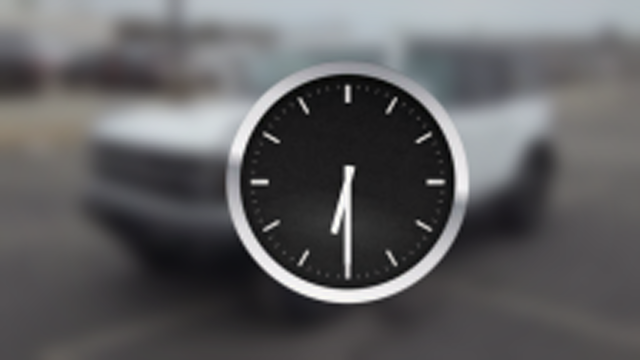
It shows 6:30
